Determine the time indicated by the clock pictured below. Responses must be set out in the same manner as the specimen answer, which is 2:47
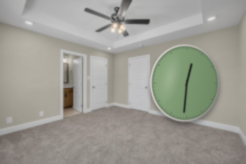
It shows 12:31
